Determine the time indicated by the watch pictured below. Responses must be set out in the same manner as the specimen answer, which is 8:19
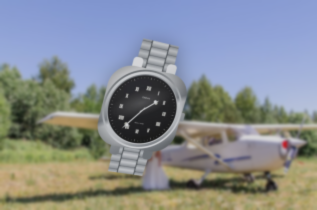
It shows 1:36
